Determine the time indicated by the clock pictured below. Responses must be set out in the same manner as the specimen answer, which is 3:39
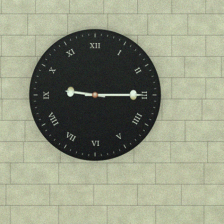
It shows 9:15
